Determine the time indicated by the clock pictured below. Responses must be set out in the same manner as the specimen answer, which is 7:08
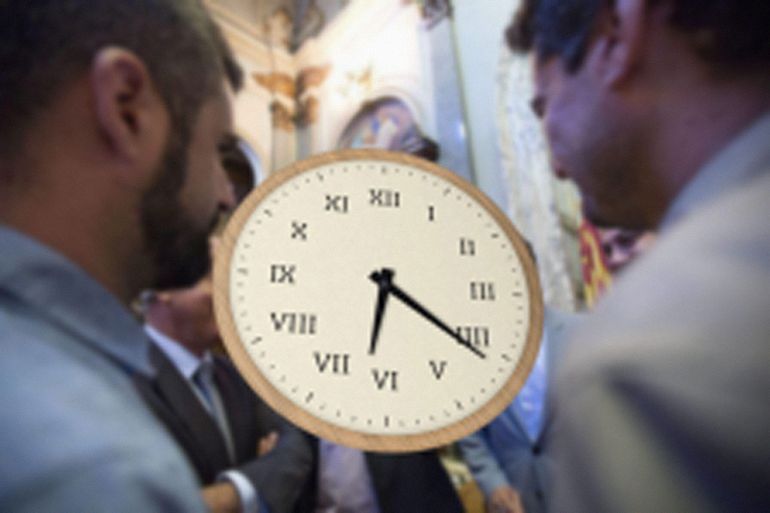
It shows 6:21
